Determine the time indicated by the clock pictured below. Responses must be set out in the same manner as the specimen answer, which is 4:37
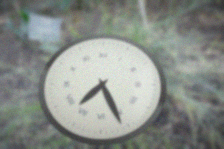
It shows 7:26
